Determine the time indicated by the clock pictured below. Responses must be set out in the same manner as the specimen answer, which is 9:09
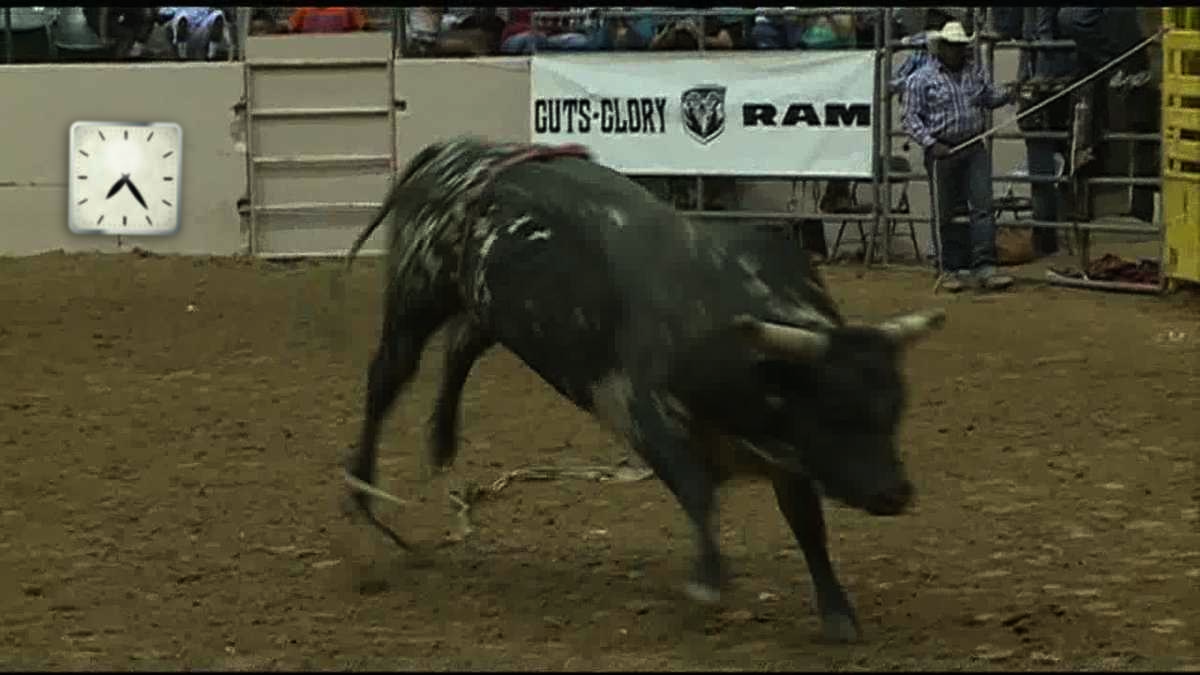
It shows 7:24
